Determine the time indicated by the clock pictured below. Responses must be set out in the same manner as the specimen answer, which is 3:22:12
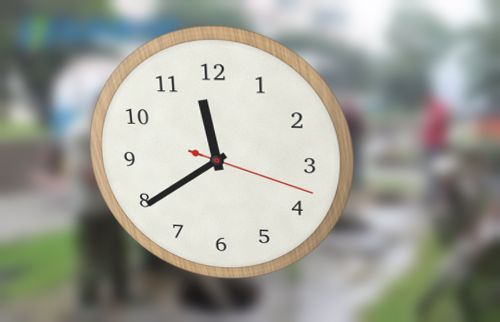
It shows 11:39:18
